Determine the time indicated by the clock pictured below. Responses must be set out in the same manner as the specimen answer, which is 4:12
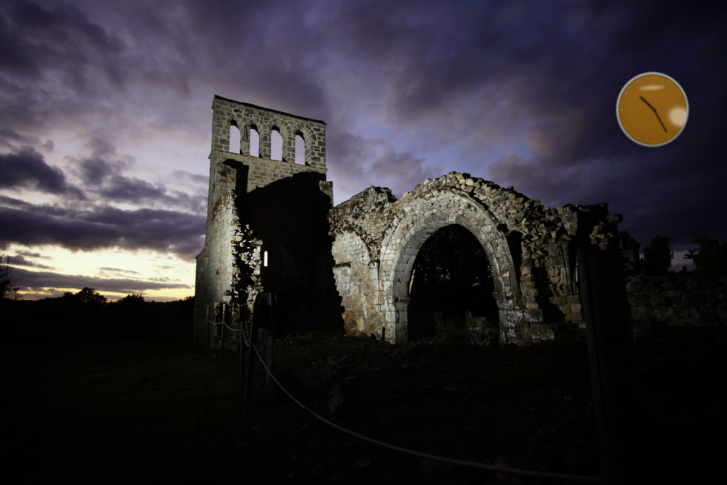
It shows 10:25
